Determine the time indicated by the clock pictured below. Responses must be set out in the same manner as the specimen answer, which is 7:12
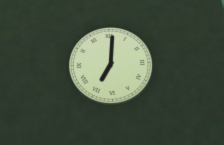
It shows 7:01
